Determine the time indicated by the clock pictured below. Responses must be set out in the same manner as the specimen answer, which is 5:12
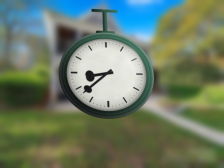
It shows 8:38
